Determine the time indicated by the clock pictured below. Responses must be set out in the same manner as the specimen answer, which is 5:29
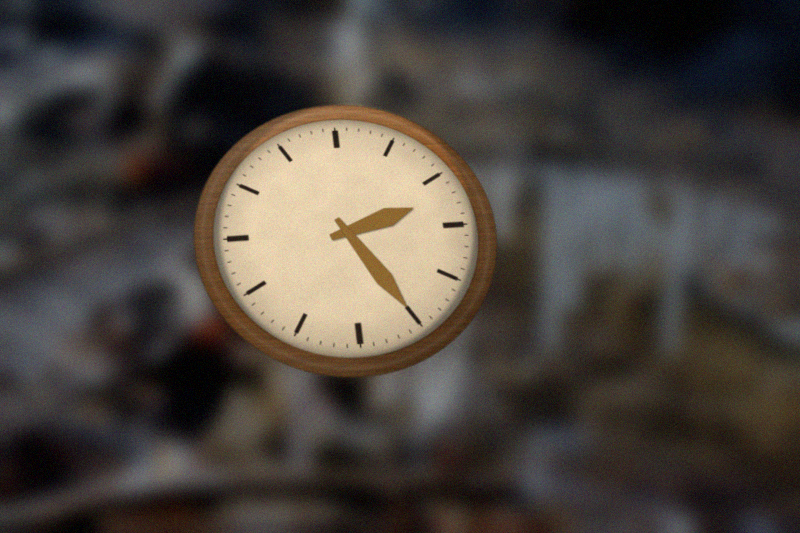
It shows 2:25
